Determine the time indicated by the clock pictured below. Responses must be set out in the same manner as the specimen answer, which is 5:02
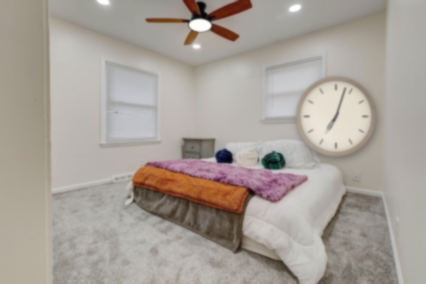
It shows 7:03
